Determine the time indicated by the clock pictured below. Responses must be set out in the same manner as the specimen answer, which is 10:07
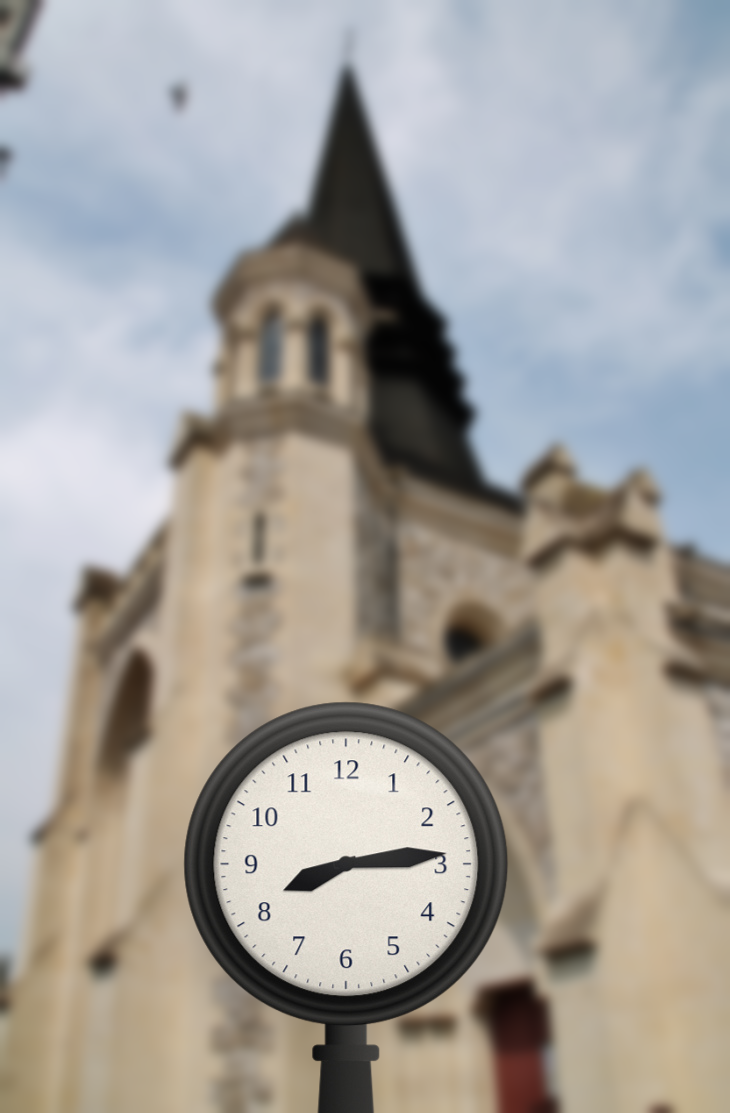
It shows 8:14
